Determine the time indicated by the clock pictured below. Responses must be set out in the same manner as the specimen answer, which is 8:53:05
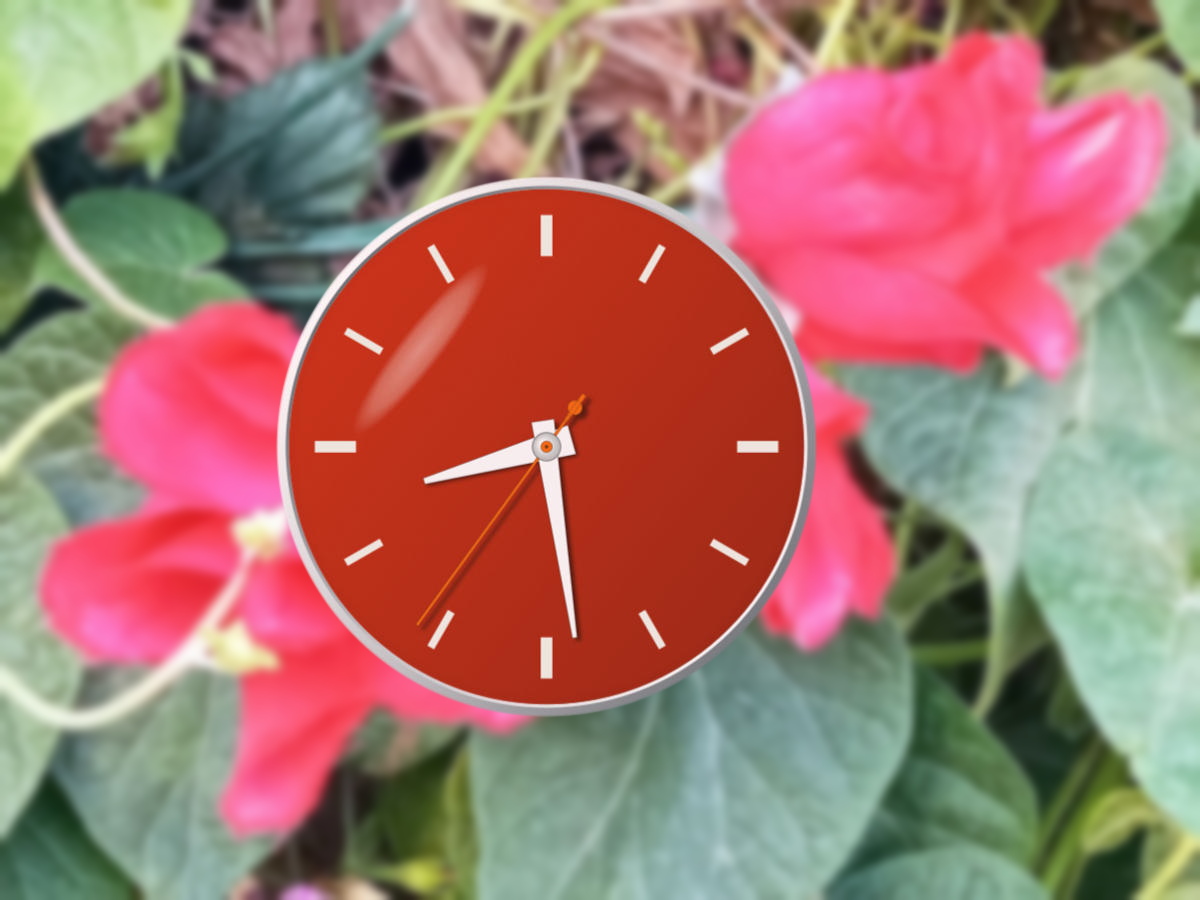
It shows 8:28:36
